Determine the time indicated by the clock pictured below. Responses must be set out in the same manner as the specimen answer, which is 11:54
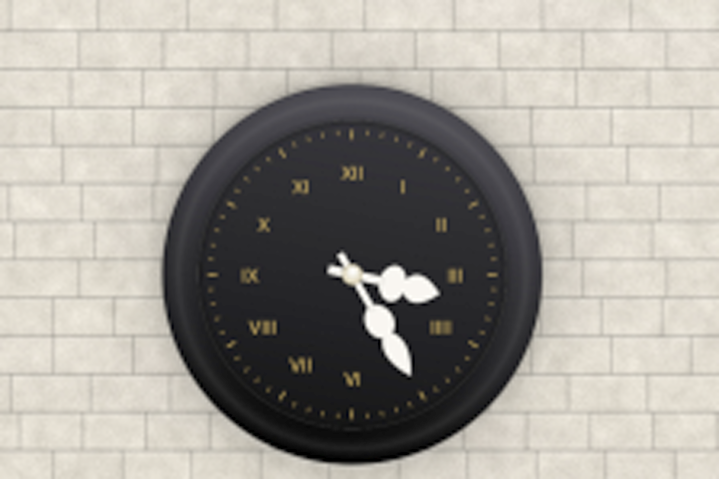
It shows 3:25
